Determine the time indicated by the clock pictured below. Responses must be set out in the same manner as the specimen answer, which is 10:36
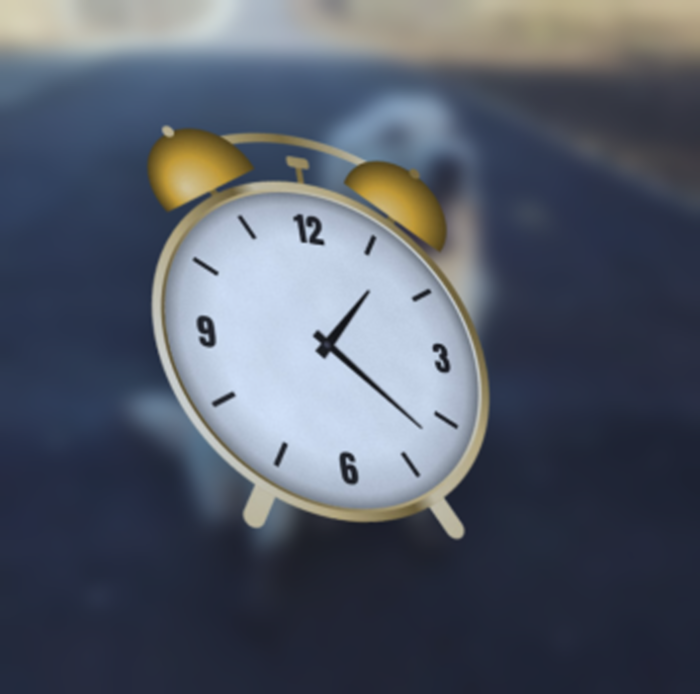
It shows 1:22
